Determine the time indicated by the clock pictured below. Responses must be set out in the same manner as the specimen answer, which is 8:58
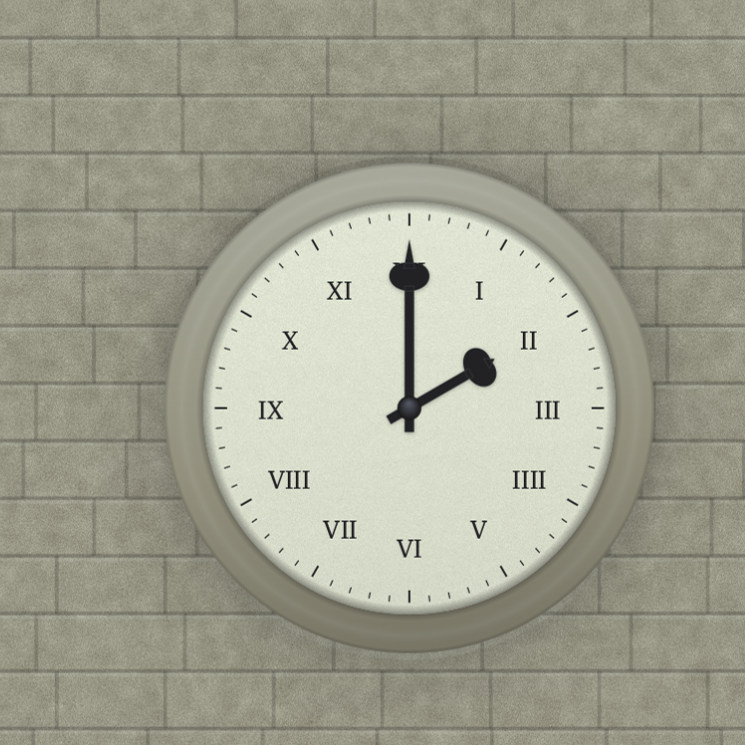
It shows 2:00
